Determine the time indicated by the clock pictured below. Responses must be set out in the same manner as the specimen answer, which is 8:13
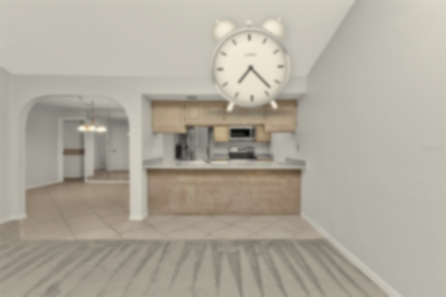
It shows 7:23
